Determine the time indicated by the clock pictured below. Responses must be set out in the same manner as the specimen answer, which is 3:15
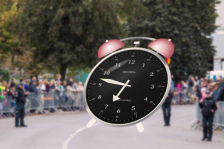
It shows 6:47
